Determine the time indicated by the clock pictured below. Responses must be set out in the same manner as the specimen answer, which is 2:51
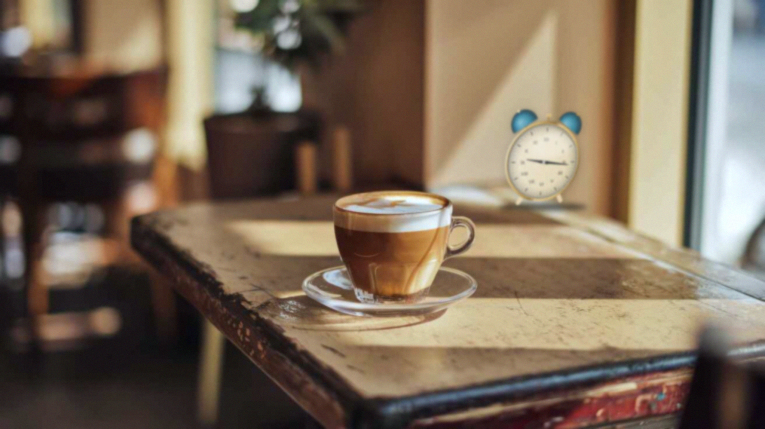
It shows 9:16
